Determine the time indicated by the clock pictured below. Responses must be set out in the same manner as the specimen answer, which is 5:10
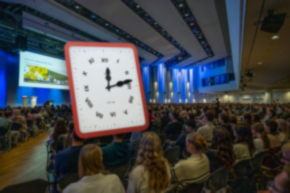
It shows 12:13
